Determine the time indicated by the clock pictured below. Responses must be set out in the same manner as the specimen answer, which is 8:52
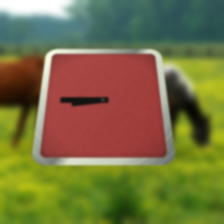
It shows 8:45
